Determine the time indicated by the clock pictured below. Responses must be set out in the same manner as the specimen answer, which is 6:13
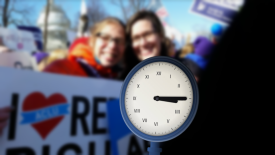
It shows 3:15
